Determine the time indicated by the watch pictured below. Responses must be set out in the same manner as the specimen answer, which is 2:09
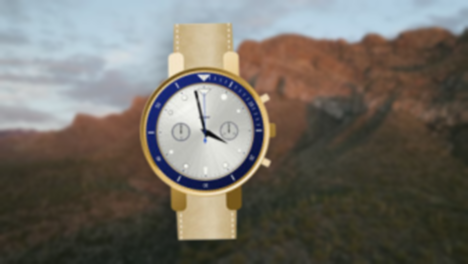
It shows 3:58
